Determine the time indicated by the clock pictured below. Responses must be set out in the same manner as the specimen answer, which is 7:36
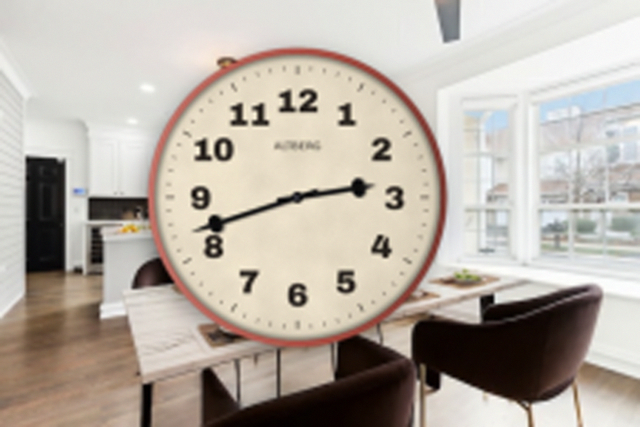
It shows 2:42
